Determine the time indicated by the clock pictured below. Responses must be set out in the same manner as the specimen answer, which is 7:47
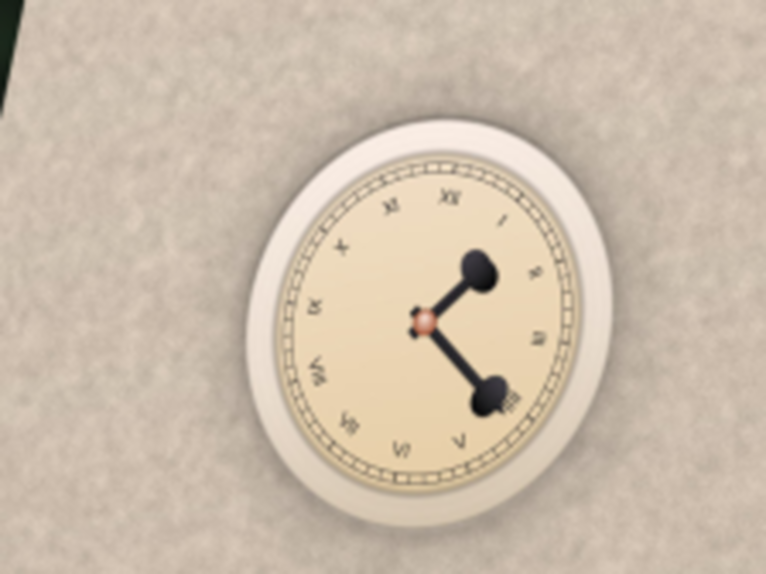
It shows 1:21
